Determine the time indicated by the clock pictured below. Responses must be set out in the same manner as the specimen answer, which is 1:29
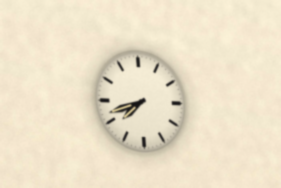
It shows 7:42
